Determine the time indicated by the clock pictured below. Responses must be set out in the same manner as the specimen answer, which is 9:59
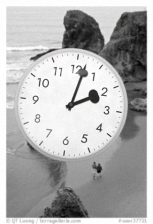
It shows 2:02
